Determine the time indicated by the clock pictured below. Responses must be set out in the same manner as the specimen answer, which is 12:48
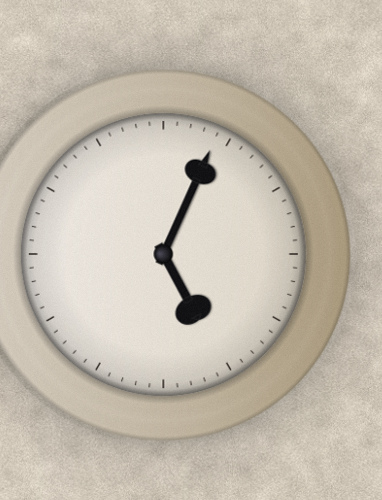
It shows 5:04
